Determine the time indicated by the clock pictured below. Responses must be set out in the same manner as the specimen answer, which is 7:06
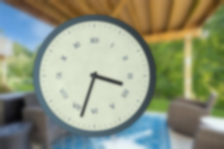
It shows 3:33
